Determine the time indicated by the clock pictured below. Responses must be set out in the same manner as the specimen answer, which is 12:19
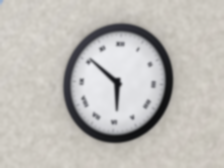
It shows 5:51
